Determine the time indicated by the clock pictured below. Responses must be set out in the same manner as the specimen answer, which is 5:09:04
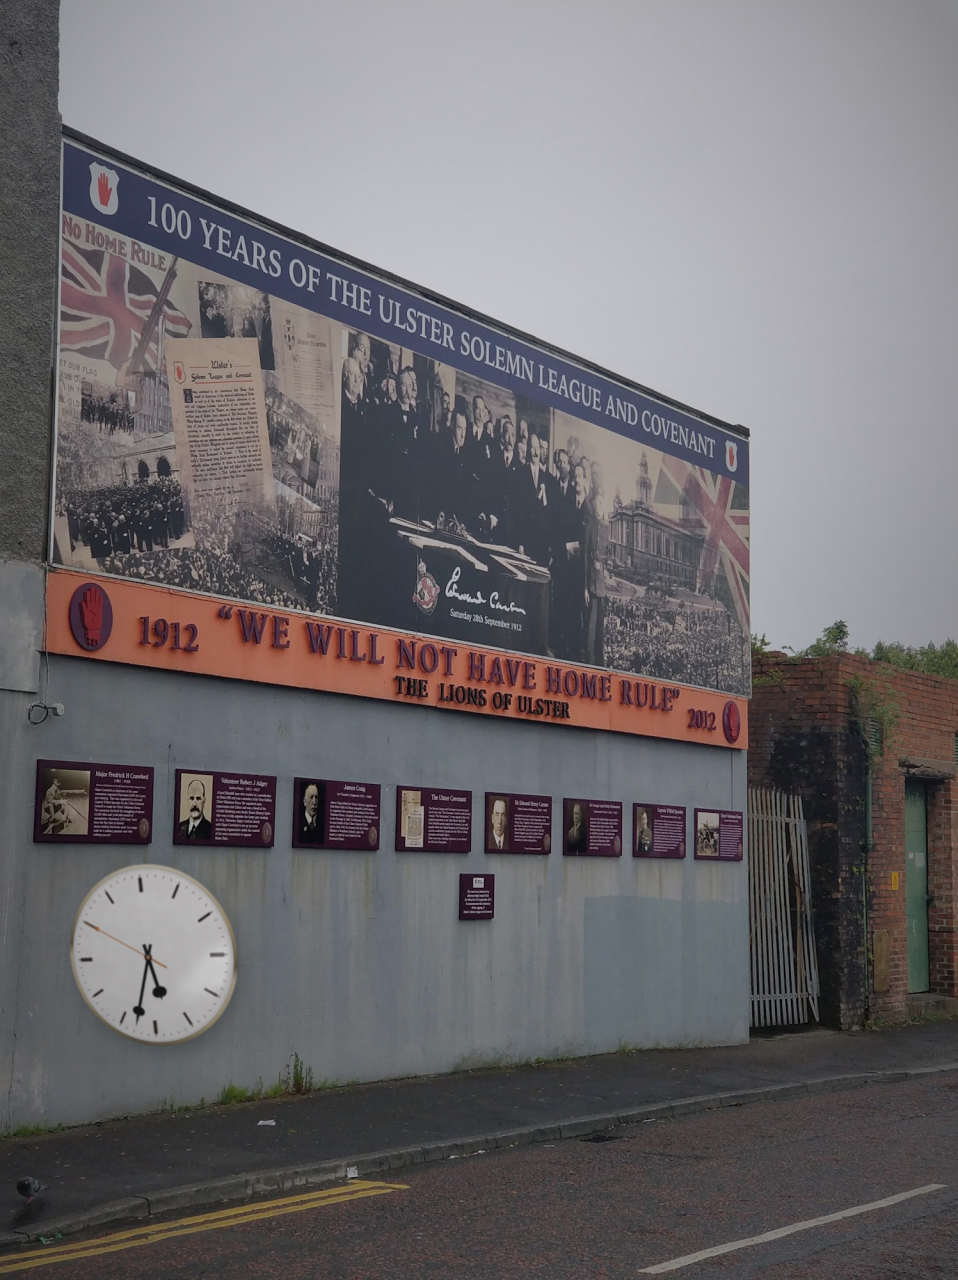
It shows 5:32:50
